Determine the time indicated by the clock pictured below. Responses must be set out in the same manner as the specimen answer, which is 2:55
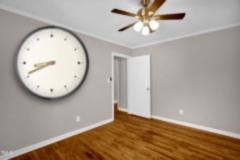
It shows 8:41
